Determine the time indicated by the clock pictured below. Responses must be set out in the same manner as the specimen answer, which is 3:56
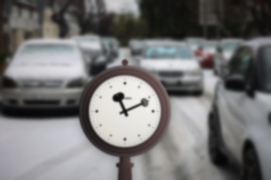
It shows 11:11
